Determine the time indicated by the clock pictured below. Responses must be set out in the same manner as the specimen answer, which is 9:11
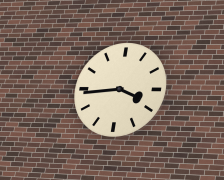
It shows 3:44
